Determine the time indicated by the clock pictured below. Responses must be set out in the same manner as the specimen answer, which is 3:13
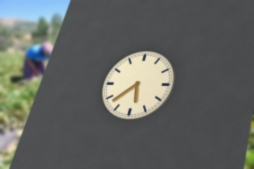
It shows 5:38
